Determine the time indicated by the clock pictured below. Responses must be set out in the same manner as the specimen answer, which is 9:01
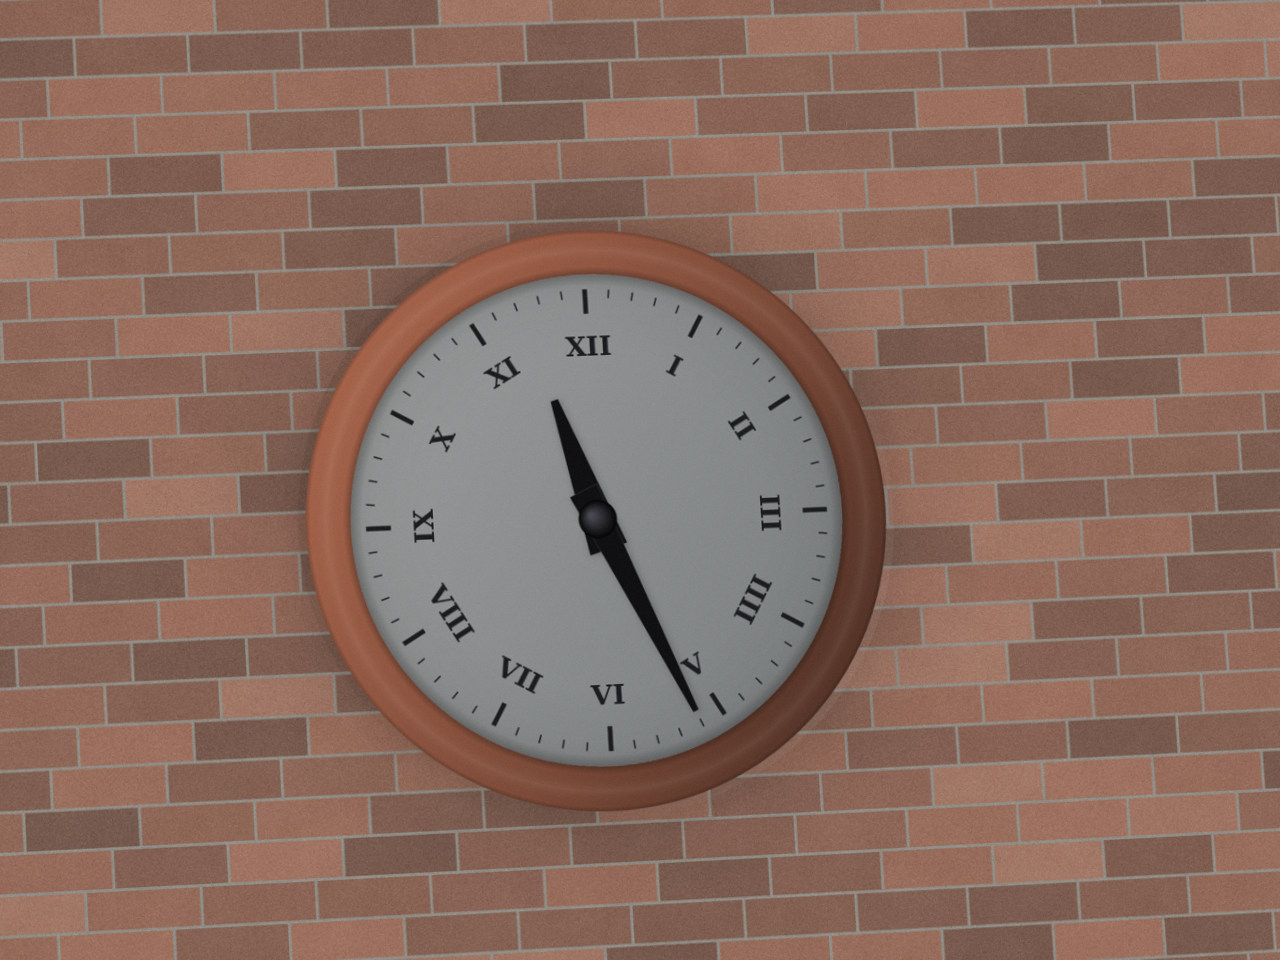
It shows 11:26
